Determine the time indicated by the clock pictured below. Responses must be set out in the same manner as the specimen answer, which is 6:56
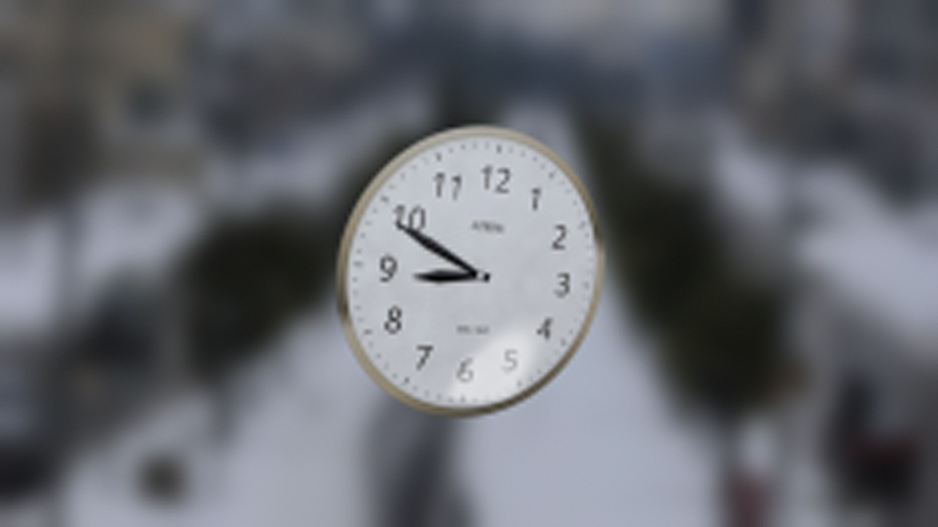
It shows 8:49
